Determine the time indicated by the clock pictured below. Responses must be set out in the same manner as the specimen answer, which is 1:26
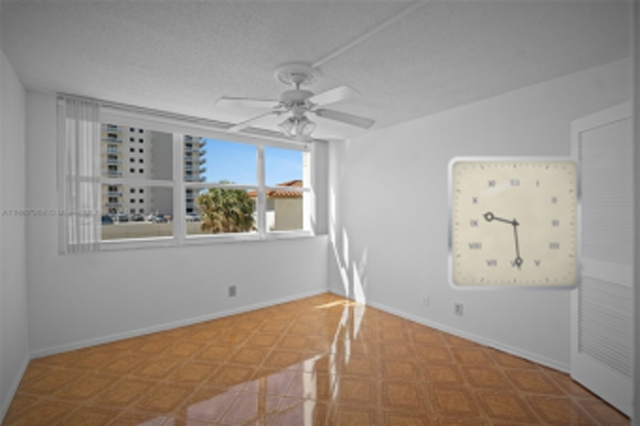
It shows 9:29
